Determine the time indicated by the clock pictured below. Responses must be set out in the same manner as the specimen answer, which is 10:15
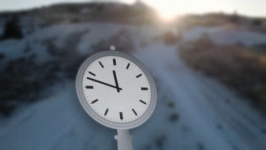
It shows 11:48
